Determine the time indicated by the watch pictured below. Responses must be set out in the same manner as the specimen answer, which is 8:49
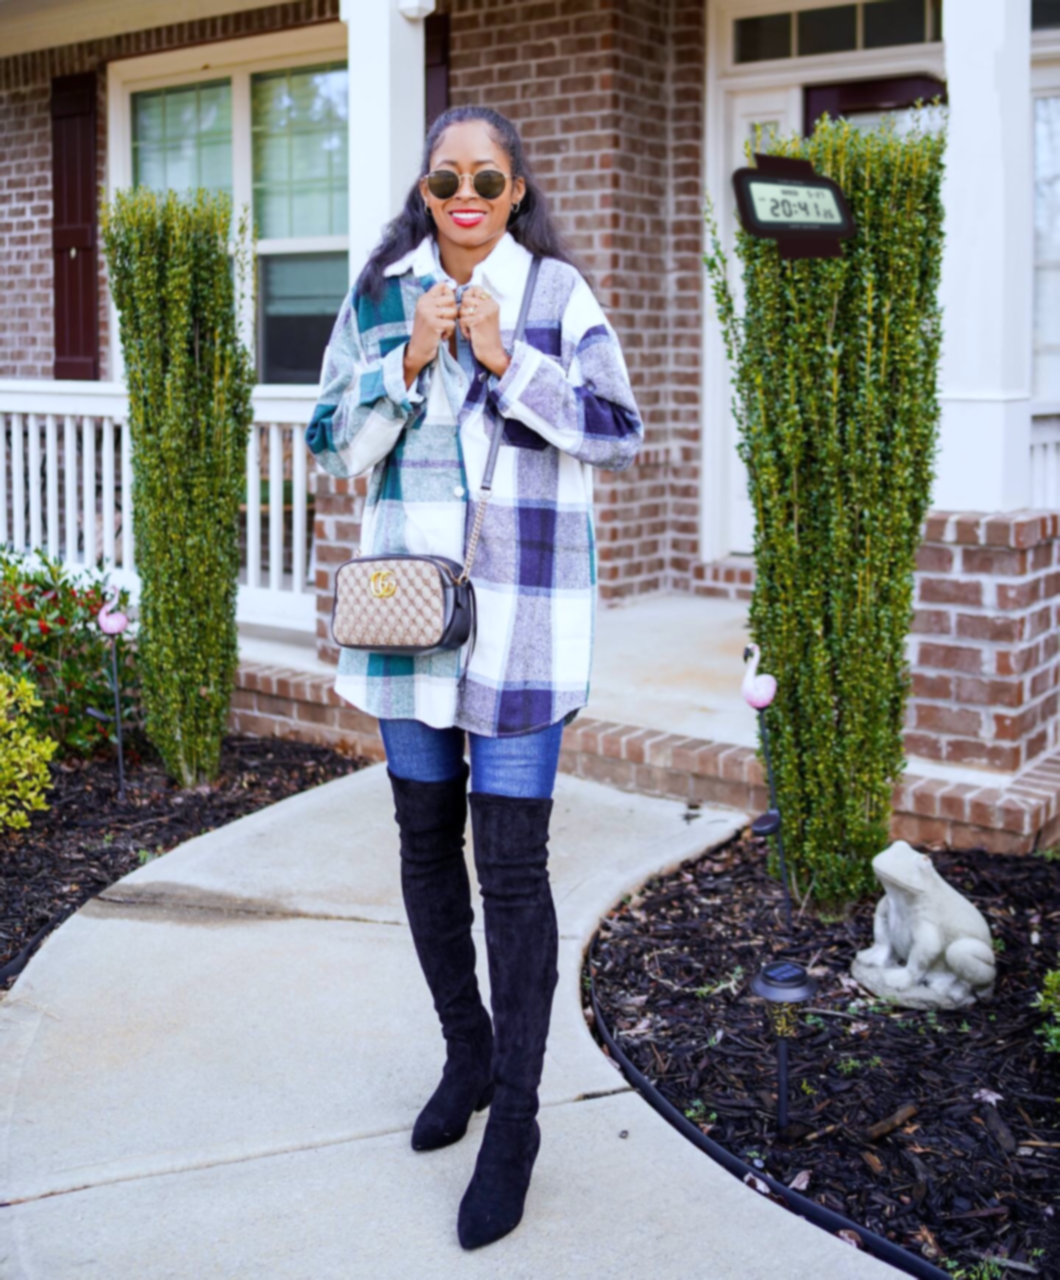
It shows 20:41
